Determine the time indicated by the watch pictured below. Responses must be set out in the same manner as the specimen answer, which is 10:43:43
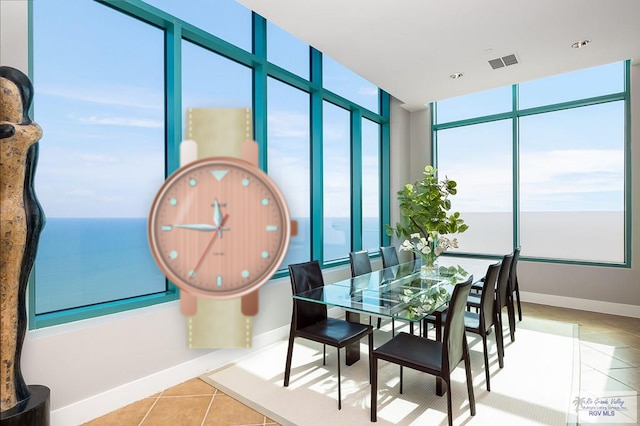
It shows 11:45:35
